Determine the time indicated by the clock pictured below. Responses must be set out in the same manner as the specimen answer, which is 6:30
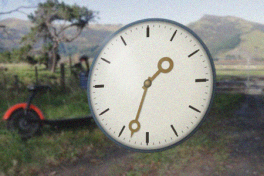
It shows 1:33
